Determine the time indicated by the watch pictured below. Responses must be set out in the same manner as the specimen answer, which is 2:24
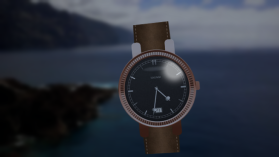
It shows 4:32
